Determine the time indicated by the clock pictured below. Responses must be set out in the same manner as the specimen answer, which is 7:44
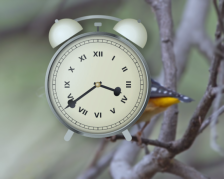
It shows 3:39
